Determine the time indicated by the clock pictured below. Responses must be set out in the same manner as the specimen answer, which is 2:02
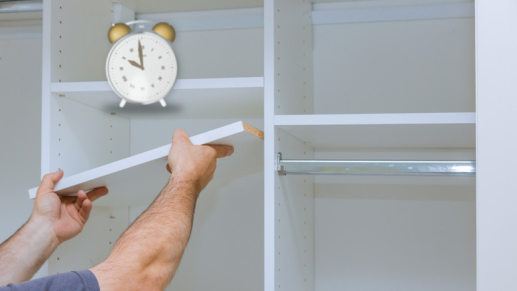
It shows 9:59
